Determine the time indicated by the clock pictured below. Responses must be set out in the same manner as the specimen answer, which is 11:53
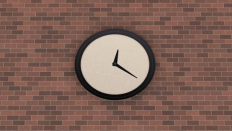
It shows 12:21
